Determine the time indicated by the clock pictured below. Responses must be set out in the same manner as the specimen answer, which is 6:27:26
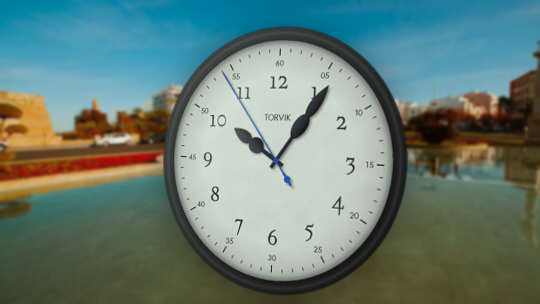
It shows 10:05:54
